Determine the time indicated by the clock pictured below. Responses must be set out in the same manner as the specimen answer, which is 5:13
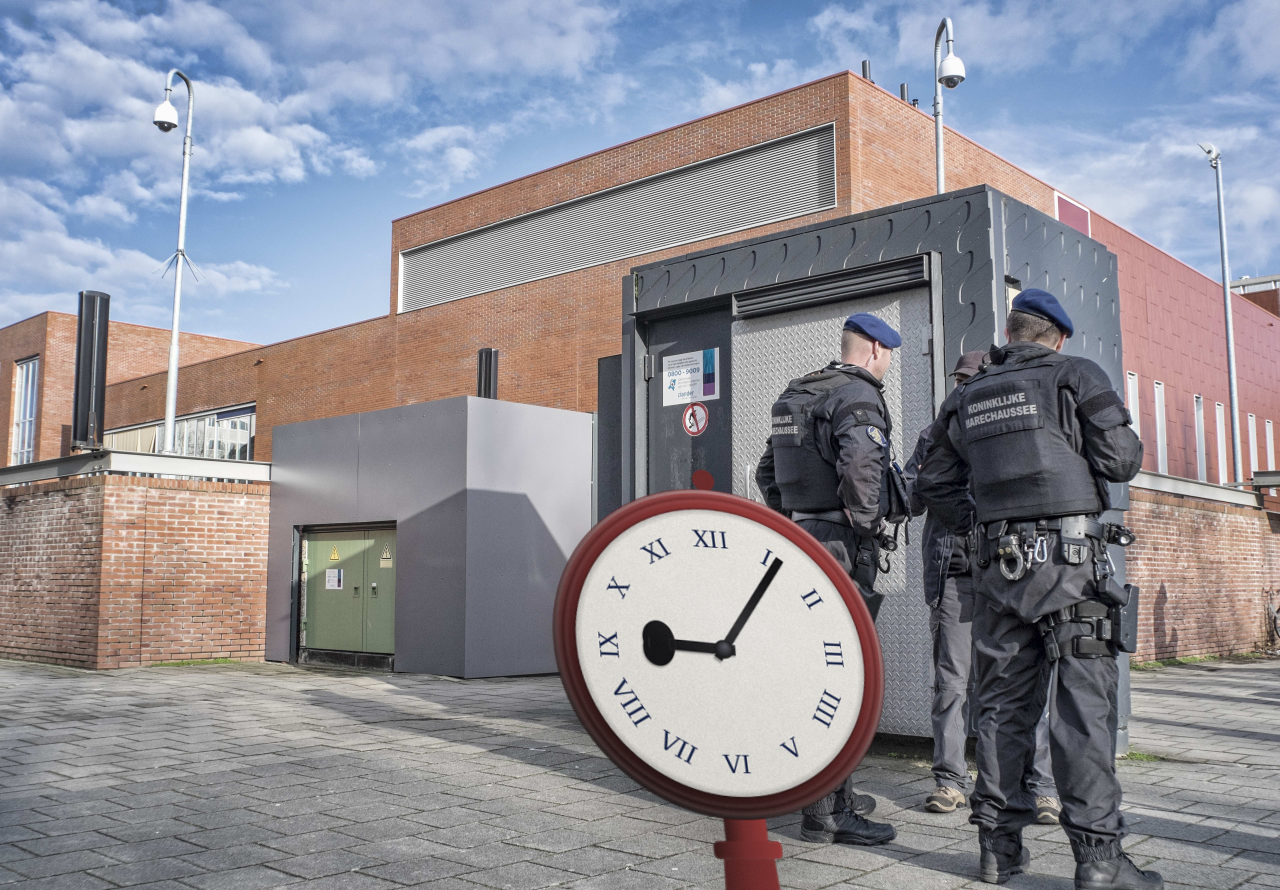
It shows 9:06
